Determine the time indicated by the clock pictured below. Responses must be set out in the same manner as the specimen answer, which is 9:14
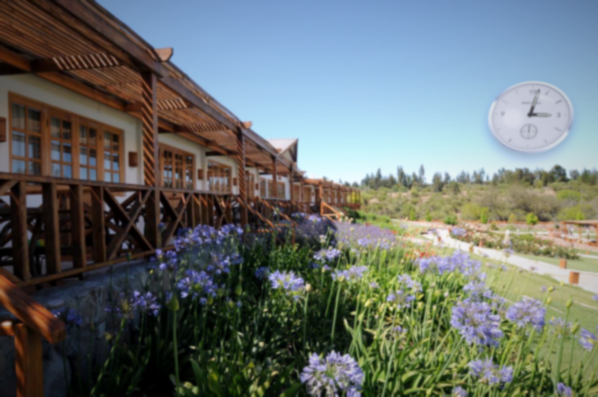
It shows 3:02
